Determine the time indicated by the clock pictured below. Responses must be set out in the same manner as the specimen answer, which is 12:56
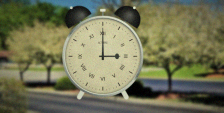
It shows 3:00
